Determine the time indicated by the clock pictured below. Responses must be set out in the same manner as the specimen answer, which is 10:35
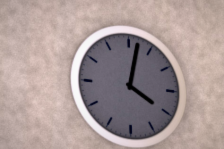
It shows 4:02
